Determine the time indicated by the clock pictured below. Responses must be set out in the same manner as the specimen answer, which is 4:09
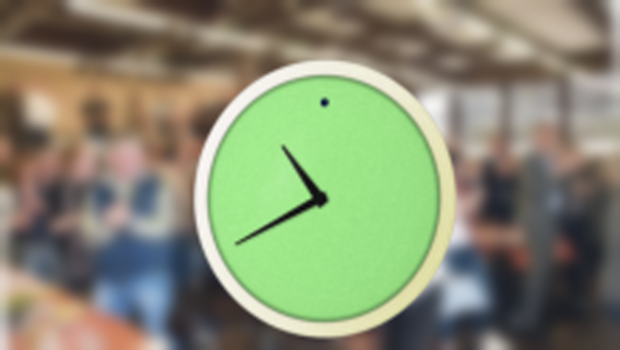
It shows 10:40
